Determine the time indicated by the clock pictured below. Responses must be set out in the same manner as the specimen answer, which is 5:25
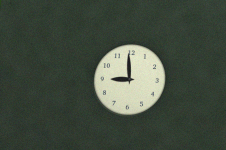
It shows 8:59
